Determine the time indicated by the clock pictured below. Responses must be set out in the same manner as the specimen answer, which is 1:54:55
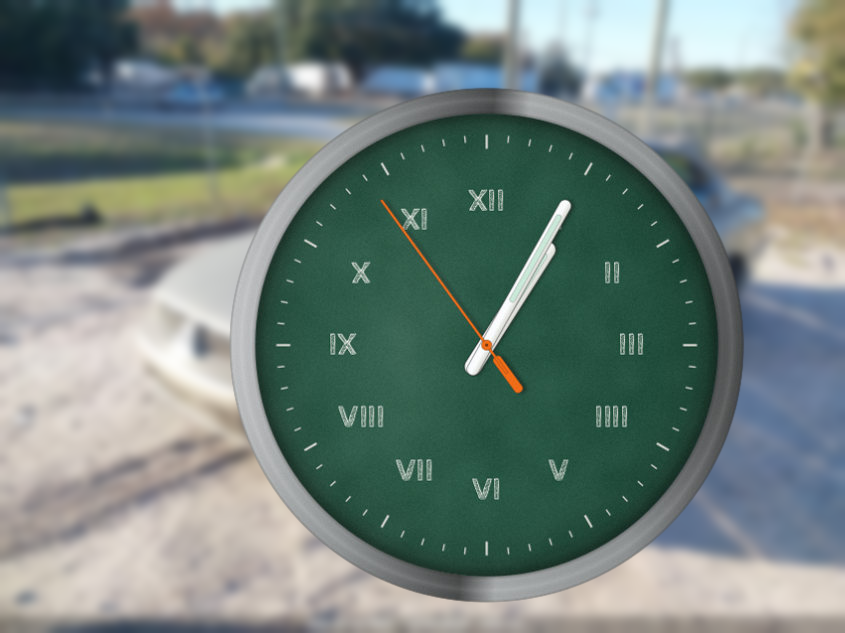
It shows 1:04:54
